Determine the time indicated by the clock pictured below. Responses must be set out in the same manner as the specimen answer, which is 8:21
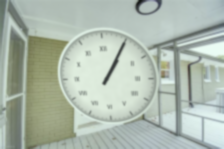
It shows 1:05
